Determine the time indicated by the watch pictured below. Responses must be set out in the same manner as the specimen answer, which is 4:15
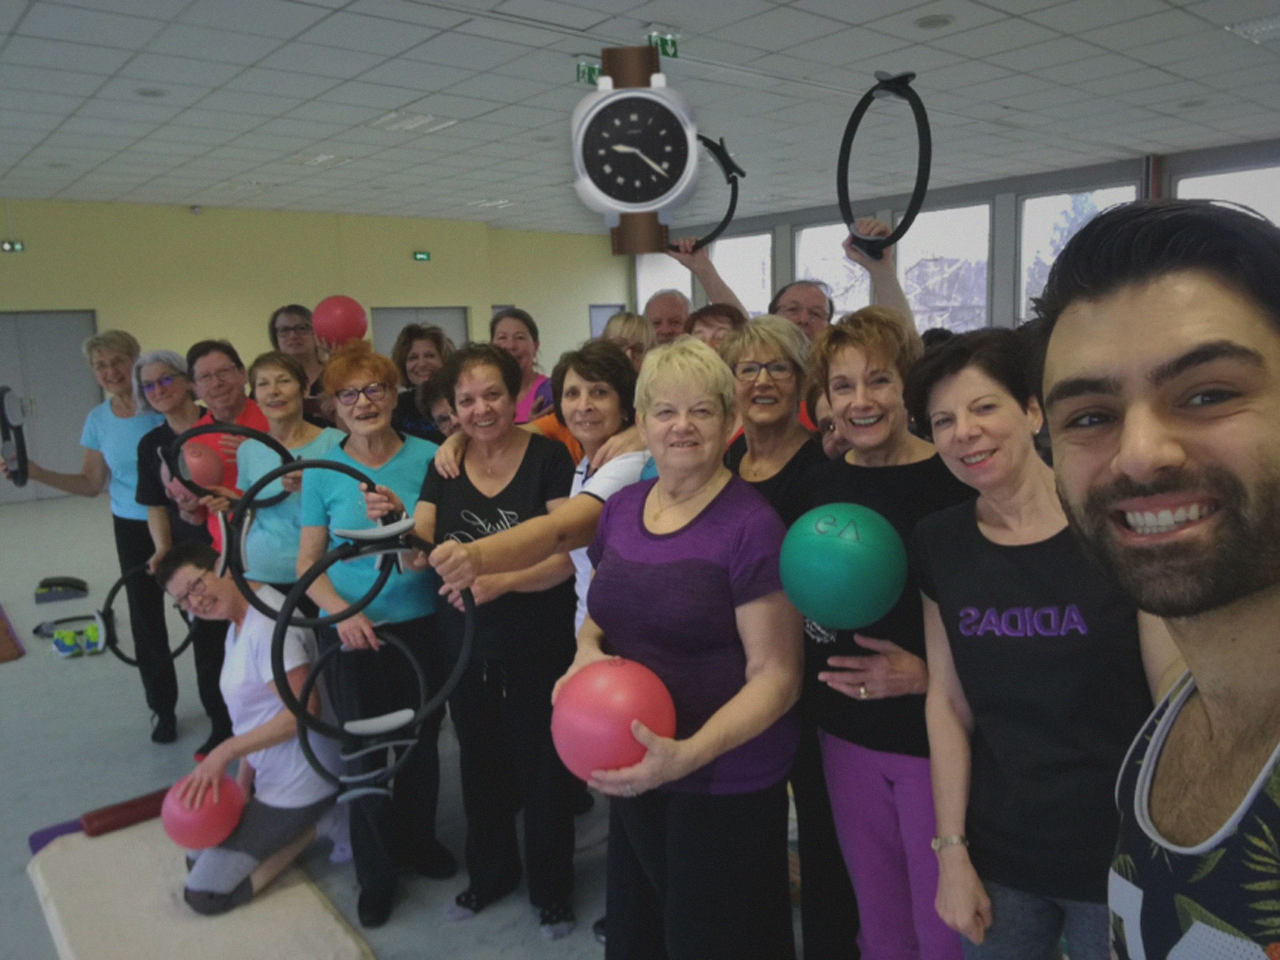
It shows 9:22
